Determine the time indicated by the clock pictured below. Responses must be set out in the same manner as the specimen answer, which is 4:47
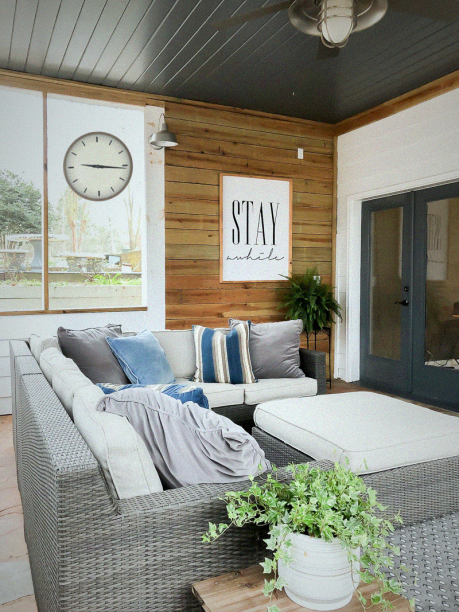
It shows 9:16
